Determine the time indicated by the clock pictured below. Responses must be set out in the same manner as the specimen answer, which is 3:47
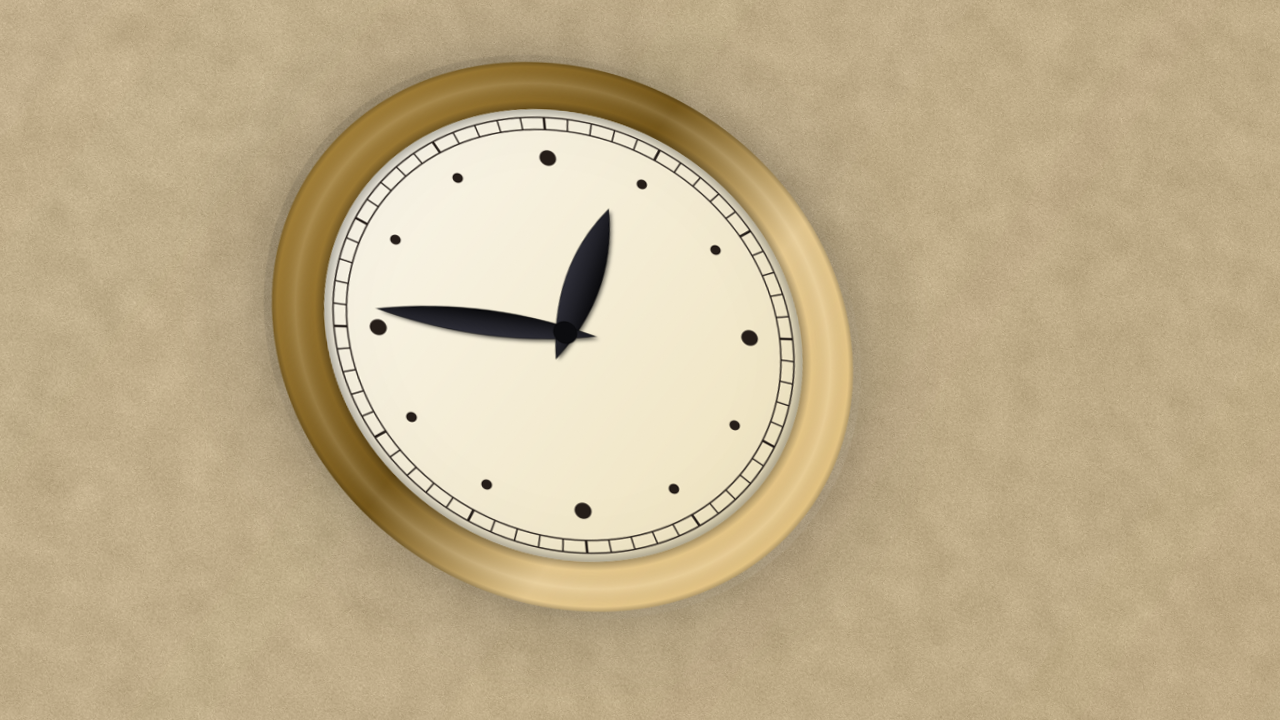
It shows 12:46
